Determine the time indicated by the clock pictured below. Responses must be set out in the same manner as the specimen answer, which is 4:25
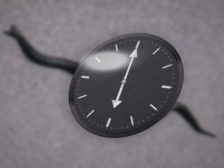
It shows 6:00
